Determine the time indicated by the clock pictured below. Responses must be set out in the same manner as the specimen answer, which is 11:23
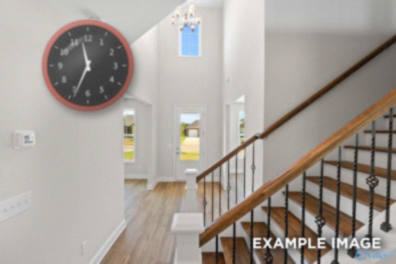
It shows 11:34
